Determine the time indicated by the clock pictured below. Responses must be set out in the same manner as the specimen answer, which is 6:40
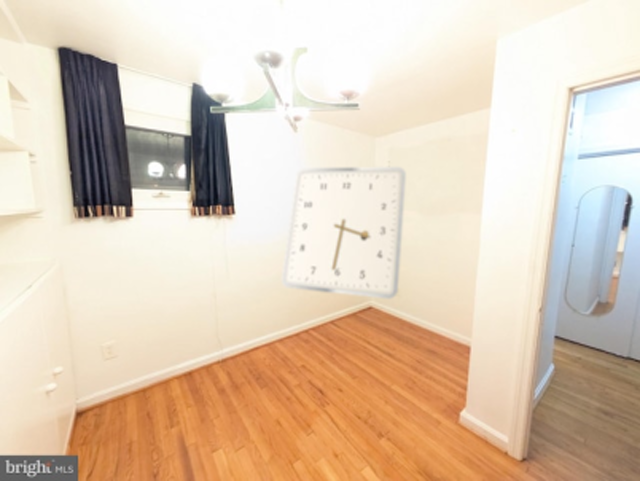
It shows 3:31
